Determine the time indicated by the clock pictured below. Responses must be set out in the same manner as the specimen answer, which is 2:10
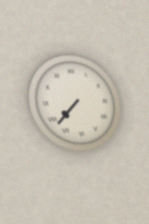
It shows 7:38
